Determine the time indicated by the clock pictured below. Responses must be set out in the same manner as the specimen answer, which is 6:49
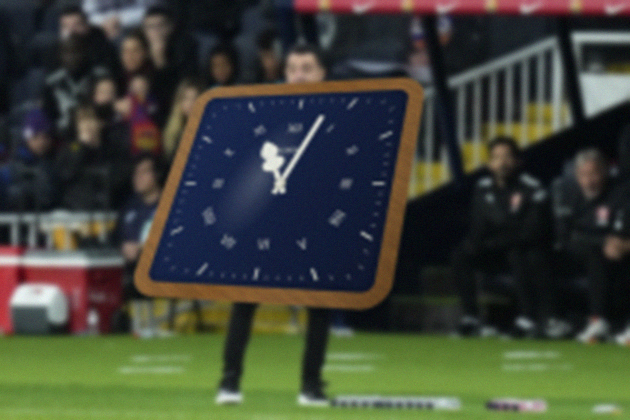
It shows 11:03
